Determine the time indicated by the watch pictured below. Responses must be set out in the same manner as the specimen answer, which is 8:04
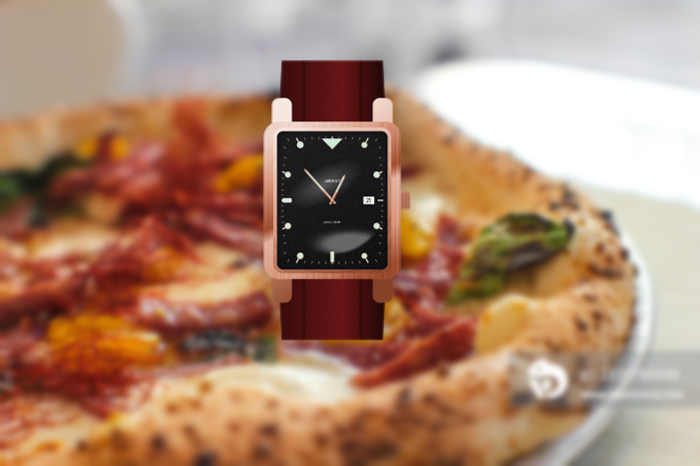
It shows 12:53
